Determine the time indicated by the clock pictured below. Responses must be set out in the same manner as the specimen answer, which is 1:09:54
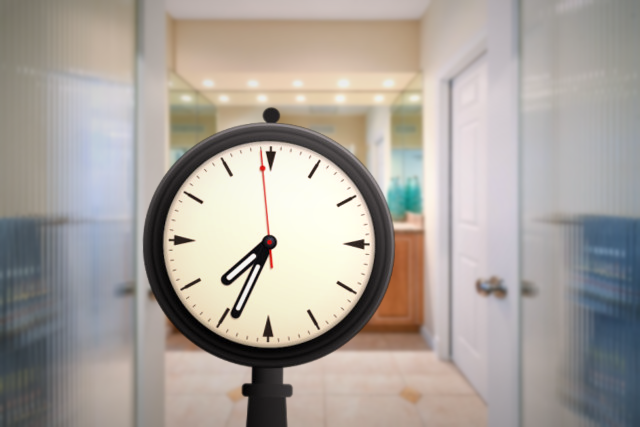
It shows 7:33:59
